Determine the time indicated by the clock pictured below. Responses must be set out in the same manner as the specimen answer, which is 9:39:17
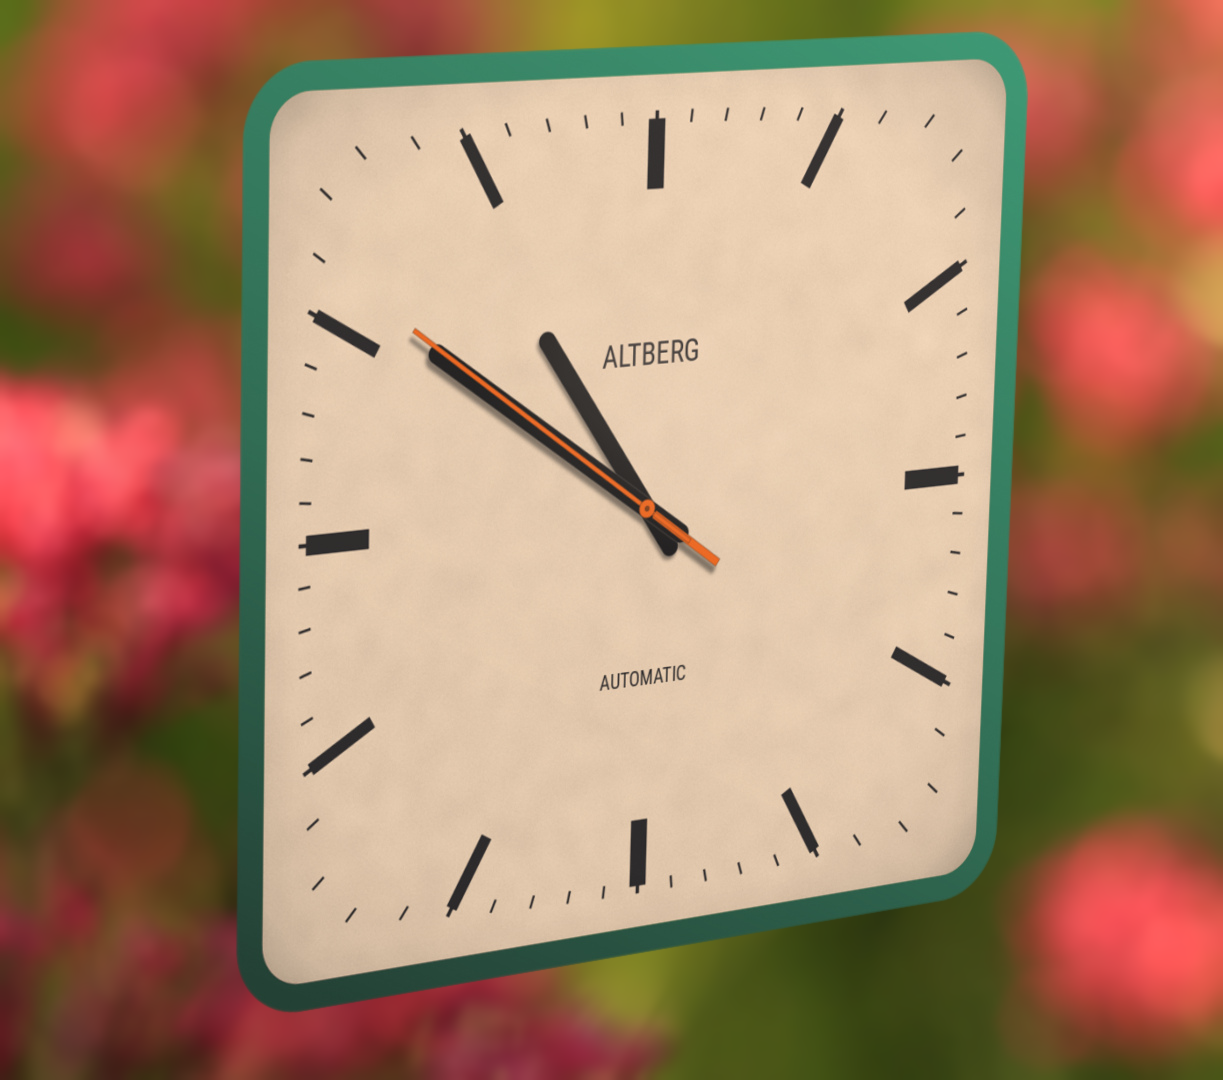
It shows 10:50:51
